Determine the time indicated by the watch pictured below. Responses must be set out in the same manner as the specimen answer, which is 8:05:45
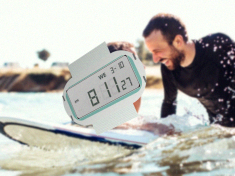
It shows 8:11:27
